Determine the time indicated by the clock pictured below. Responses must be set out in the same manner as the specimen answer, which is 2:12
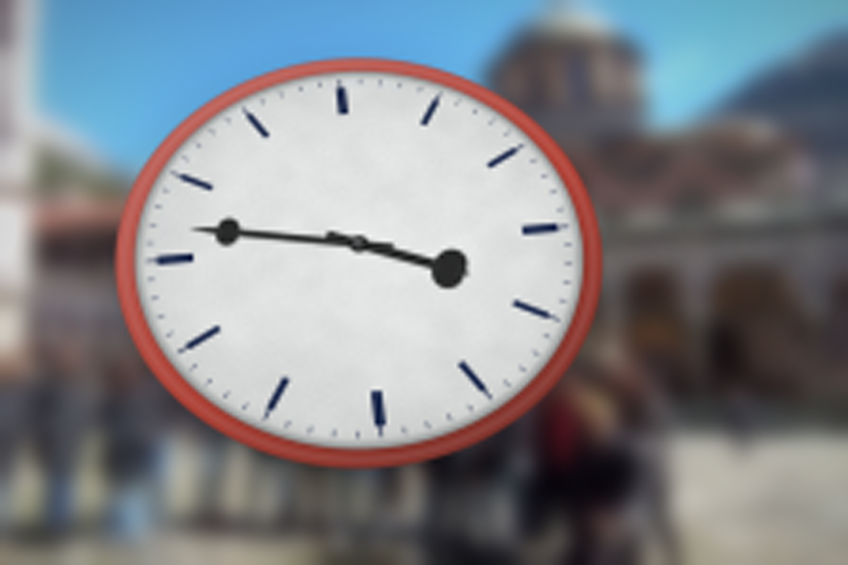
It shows 3:47
